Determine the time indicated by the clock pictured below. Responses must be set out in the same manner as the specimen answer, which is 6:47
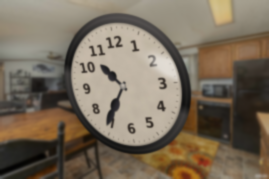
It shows 10:36
